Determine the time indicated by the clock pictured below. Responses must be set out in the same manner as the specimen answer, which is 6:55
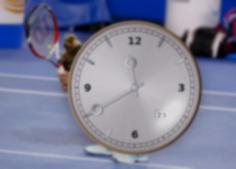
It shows 11:40
